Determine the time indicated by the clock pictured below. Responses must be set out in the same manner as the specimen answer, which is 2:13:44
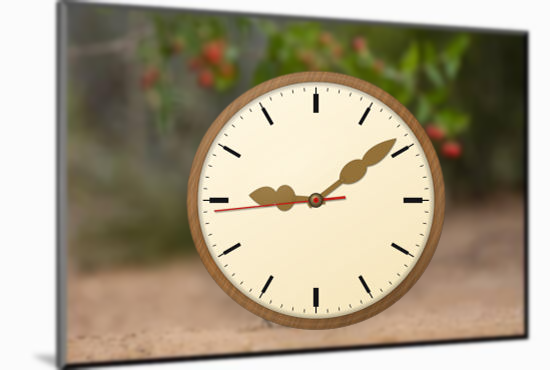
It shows 9:08:44
